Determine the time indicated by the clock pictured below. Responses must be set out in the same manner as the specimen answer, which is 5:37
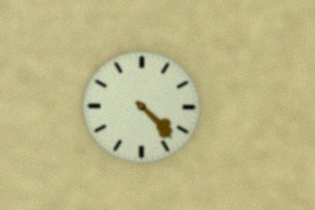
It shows 4:23
